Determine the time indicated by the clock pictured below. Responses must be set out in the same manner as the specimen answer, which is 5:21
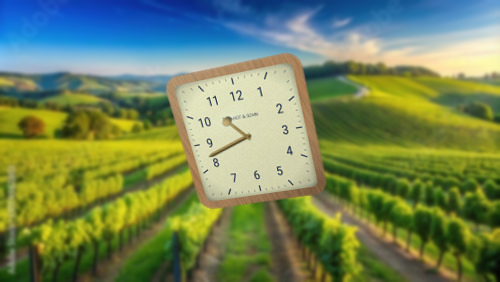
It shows 10:42
